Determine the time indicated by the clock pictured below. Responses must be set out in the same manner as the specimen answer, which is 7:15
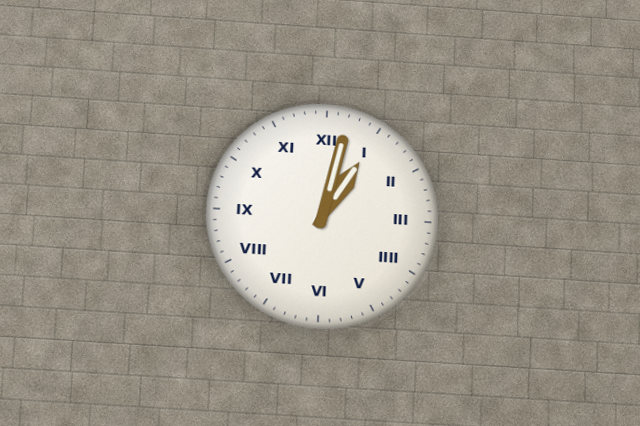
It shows 1:02
